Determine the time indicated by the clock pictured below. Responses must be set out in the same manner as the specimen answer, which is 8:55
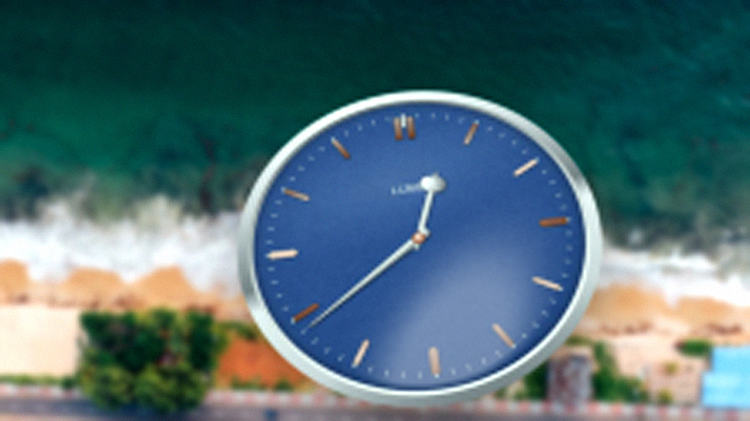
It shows 12:39
